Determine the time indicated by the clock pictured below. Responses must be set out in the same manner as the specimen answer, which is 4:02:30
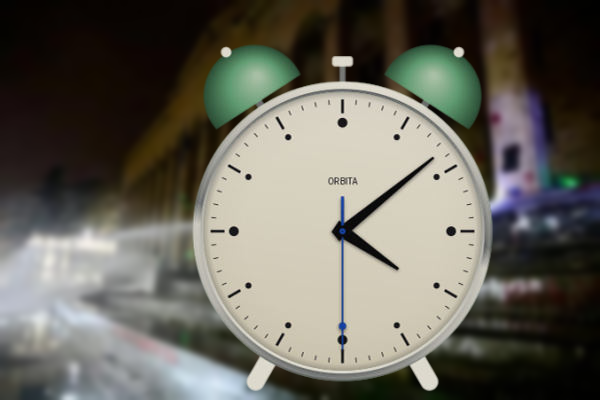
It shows 4:08:30
